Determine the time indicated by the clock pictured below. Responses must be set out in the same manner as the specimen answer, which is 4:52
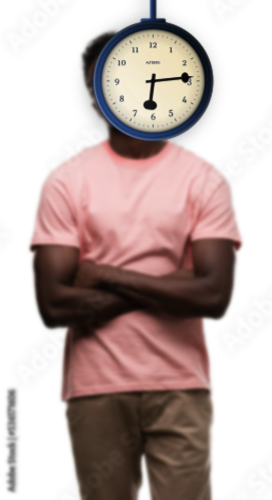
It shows 6:14
